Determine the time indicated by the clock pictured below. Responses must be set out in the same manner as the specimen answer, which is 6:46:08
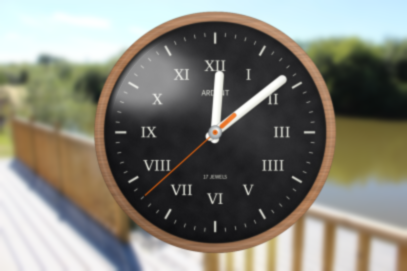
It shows 12:08:38
